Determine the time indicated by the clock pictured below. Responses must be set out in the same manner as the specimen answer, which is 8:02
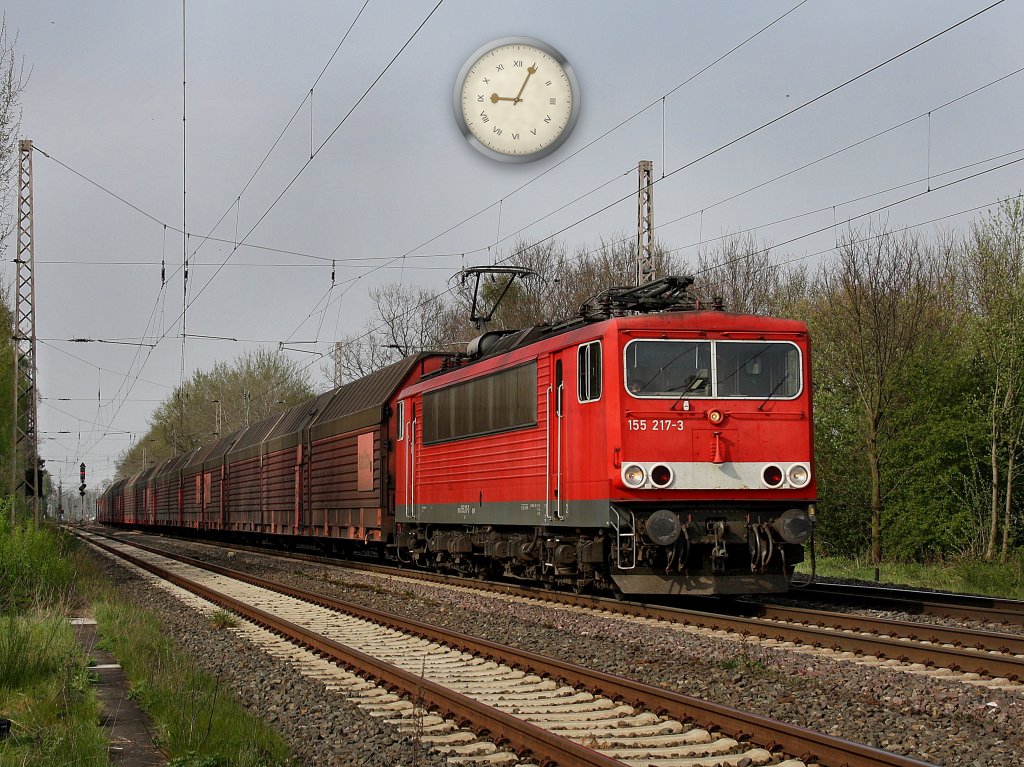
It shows 9:04
